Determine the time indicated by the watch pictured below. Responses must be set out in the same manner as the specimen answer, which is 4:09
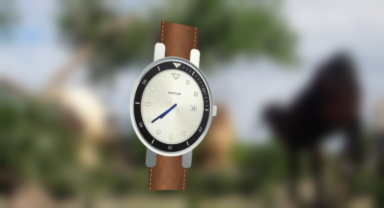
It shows 7:39
